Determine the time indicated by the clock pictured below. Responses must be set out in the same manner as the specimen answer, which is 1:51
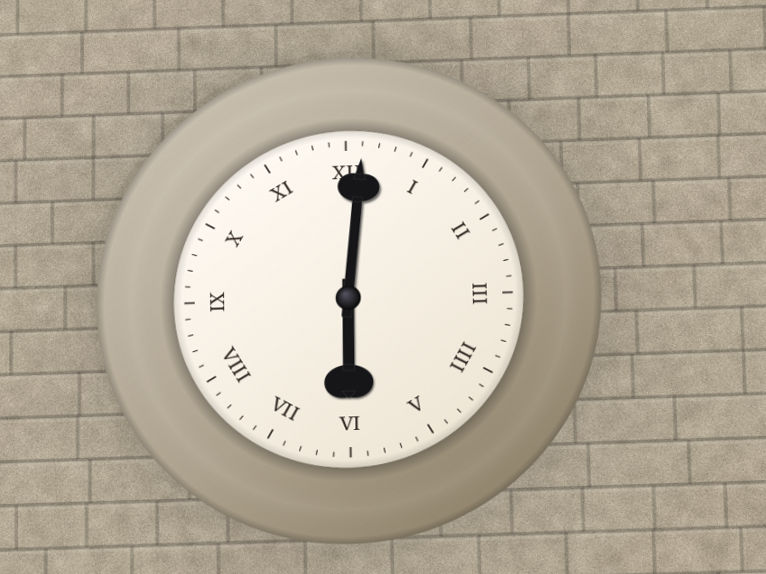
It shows 6:01
